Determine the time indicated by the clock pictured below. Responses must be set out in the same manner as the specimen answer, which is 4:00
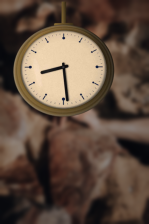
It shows 8:29
